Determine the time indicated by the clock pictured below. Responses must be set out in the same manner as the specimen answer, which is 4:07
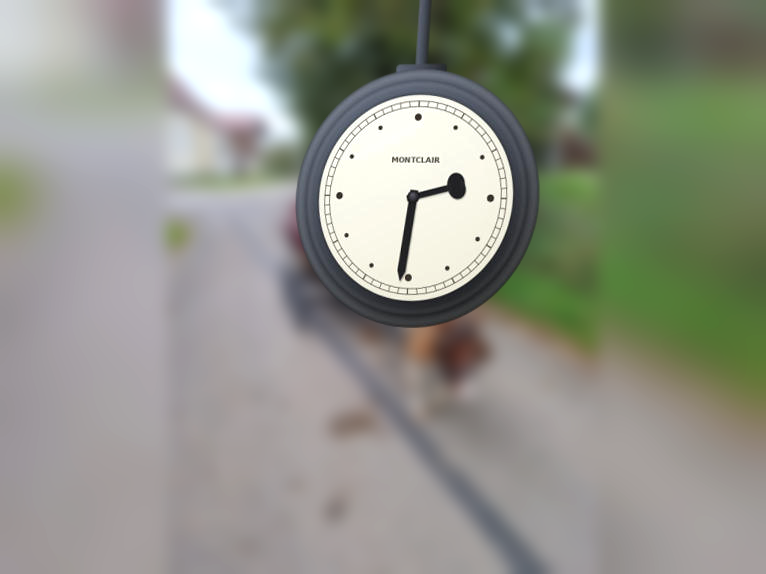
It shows 2:31
